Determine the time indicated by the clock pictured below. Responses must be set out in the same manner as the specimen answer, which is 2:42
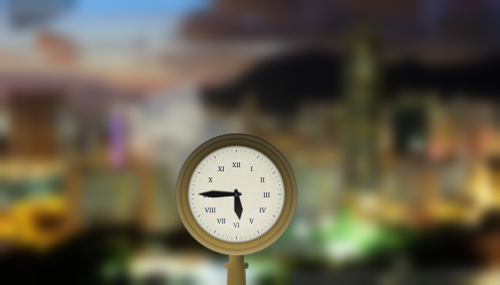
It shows 5:45
